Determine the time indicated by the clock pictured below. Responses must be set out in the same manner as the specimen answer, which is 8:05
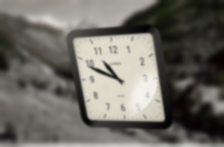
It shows 10:49
